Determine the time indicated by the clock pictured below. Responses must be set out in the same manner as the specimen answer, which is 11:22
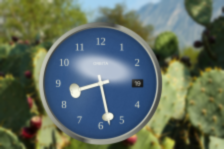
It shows 8:28
